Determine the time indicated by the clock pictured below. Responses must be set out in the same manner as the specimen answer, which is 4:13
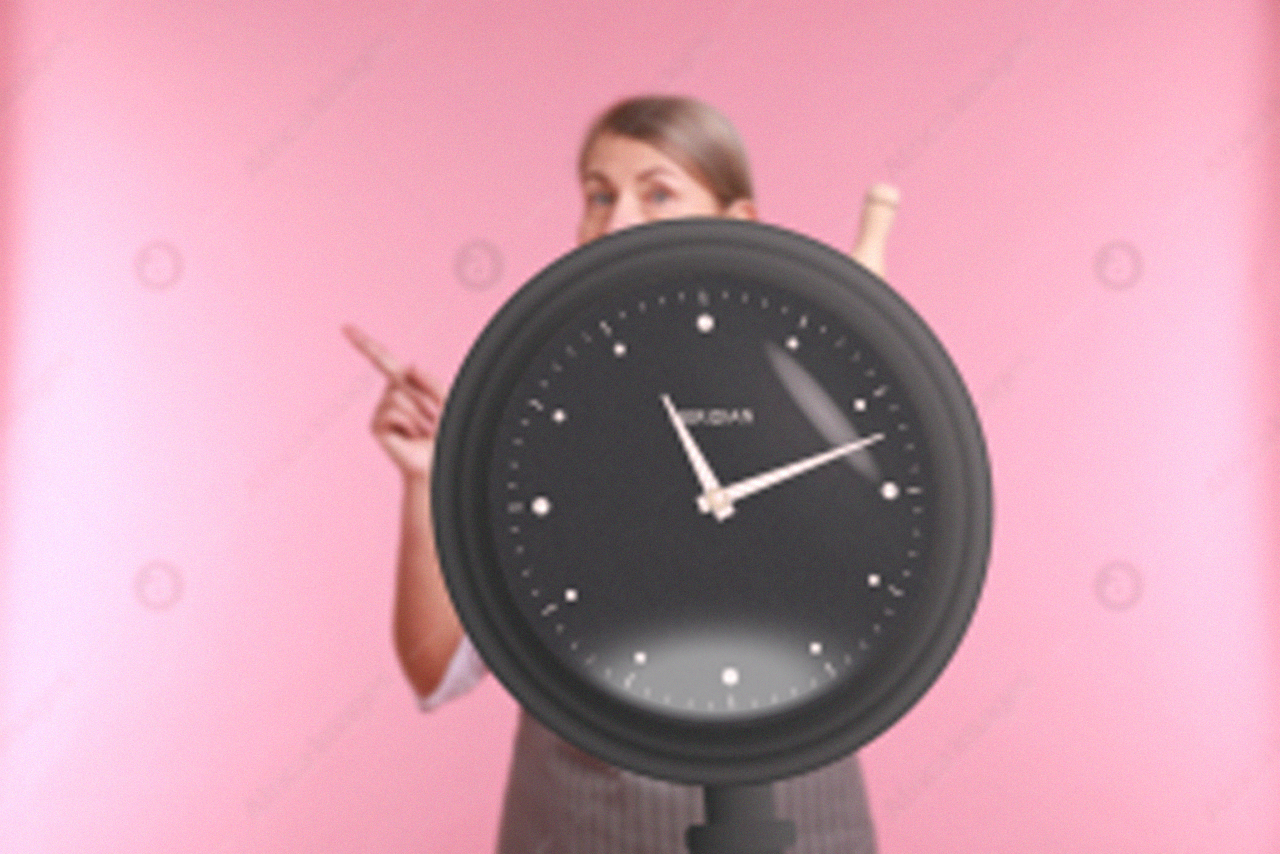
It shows 11:12
